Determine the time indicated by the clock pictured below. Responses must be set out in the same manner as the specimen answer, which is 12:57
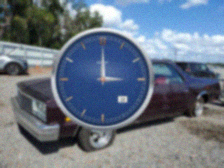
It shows 3:00
